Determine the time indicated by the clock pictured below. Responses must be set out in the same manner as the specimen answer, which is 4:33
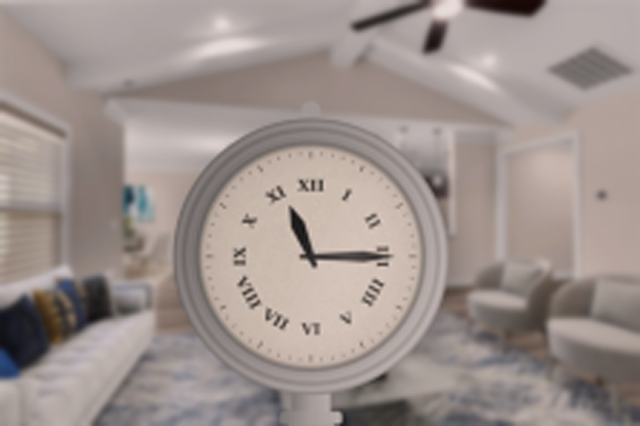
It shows 11:15
